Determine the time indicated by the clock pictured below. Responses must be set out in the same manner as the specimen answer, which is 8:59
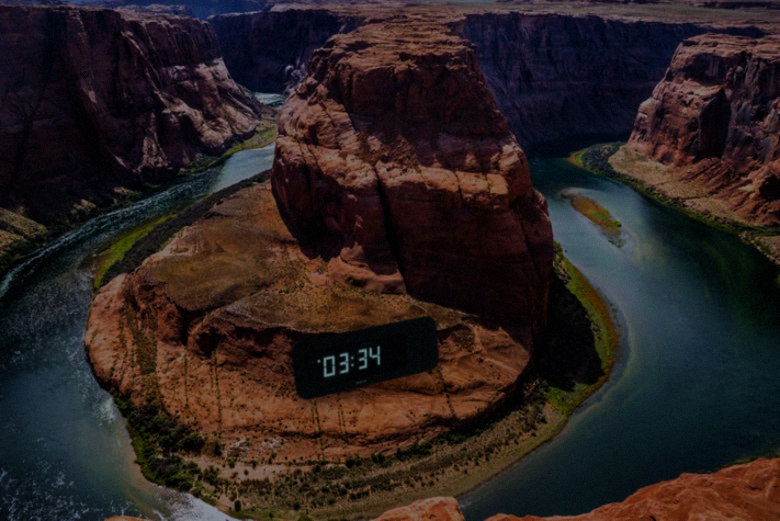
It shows 3:34
